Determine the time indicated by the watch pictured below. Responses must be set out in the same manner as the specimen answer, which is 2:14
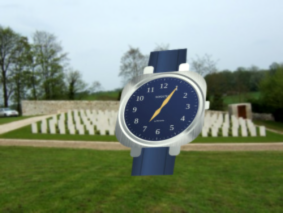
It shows 7:05
